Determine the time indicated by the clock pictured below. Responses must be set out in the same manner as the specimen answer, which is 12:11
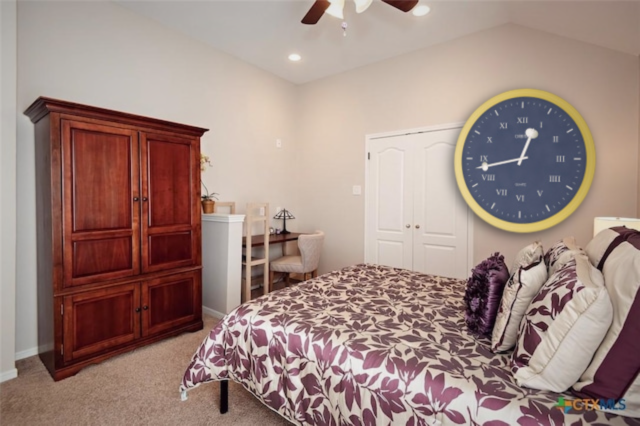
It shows 12:43
